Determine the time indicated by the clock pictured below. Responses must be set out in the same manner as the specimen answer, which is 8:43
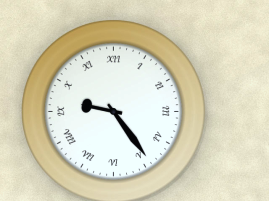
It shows 9:24
